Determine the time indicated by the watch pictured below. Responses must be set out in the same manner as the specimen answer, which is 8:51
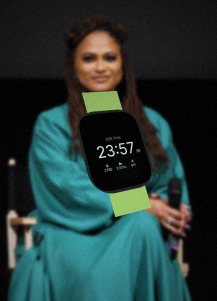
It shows 23:57
